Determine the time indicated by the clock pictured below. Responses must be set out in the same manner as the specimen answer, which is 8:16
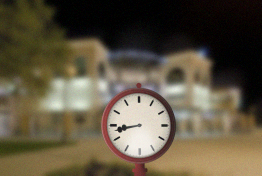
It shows 8:43
